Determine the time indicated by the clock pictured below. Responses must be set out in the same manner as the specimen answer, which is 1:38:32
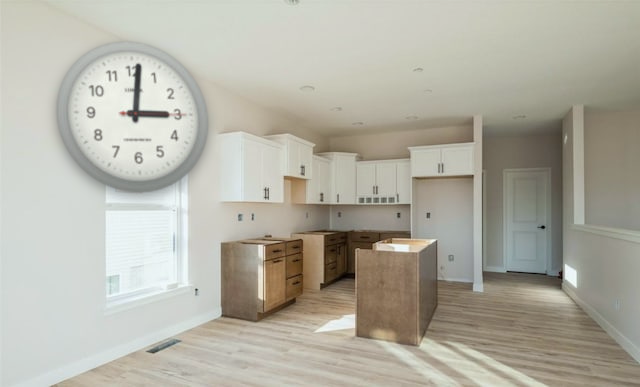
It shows 3:01:15
